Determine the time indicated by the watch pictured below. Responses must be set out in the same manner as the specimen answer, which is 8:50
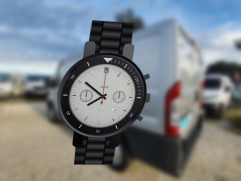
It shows 7:51
